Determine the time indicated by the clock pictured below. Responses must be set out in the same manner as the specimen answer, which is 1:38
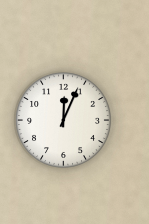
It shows 12:04
